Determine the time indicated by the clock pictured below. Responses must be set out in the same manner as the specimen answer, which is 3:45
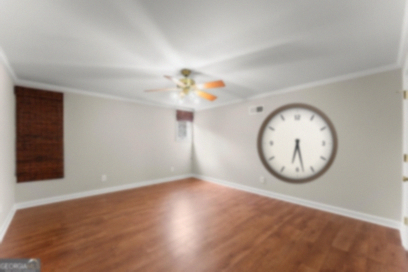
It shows 6:28
